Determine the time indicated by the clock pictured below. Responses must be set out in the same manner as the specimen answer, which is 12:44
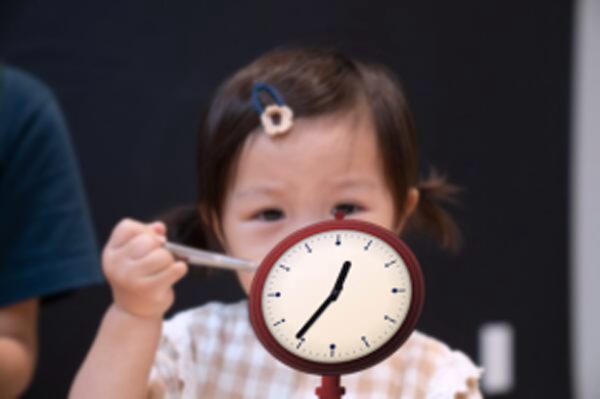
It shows 12:36
